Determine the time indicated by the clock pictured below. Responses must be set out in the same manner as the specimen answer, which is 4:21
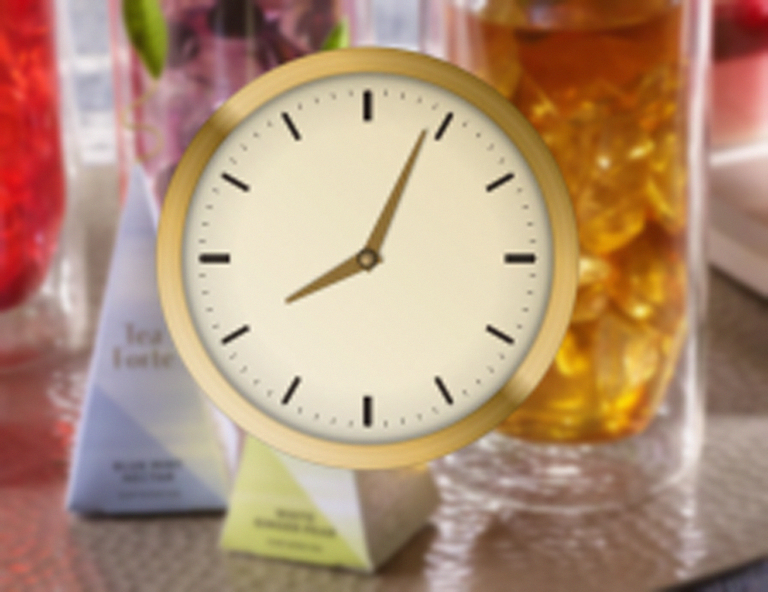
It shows 8:04
